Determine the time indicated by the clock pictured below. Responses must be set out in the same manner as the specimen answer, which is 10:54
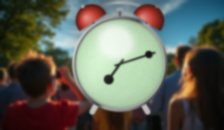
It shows 7:12
